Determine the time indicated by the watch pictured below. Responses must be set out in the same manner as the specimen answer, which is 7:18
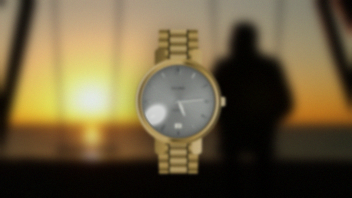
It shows 5:14
